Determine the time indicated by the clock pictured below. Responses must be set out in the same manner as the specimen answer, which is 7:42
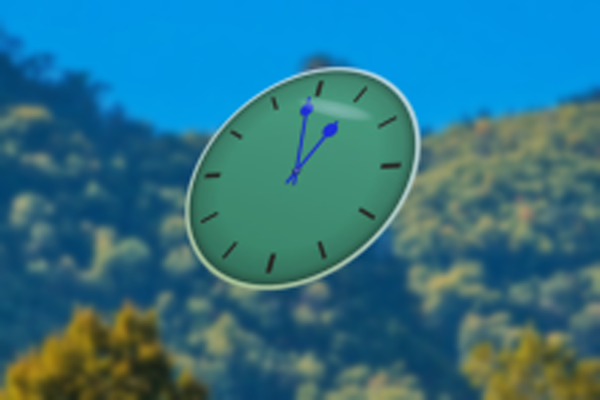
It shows 12:59
